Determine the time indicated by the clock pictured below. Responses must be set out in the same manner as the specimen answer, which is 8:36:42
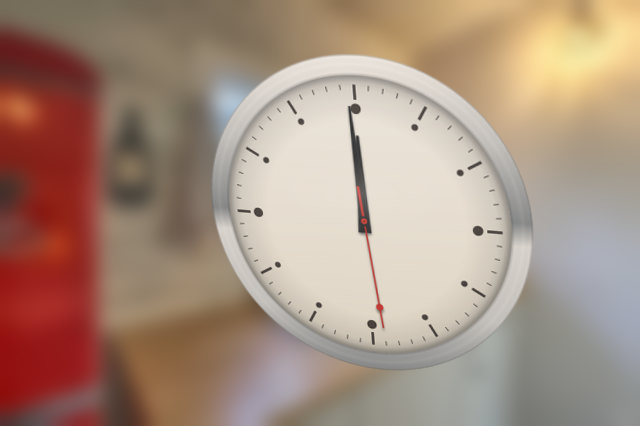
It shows 11:59:29
